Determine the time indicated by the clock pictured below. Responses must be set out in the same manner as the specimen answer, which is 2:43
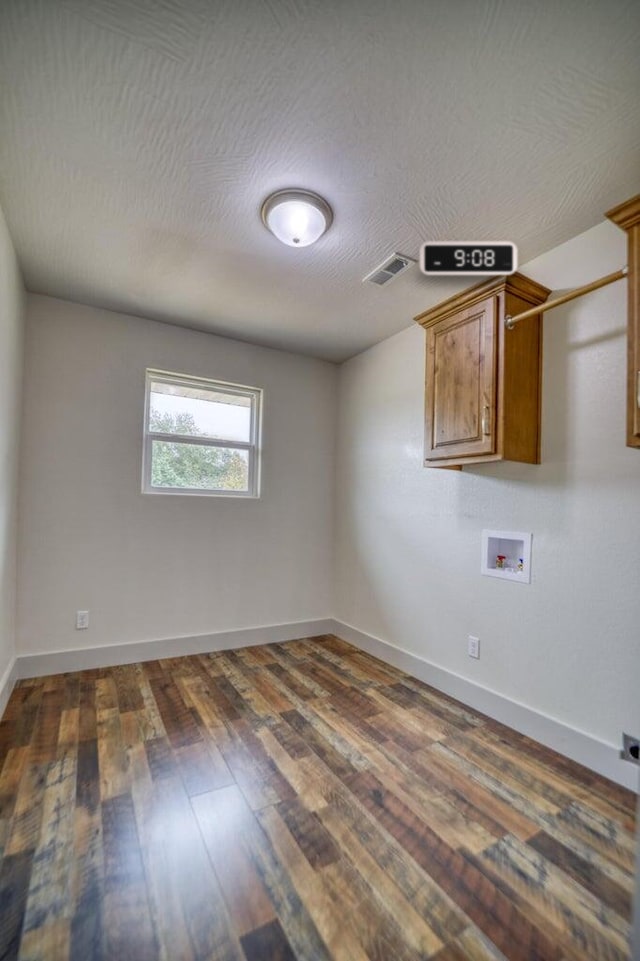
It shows 9:08
